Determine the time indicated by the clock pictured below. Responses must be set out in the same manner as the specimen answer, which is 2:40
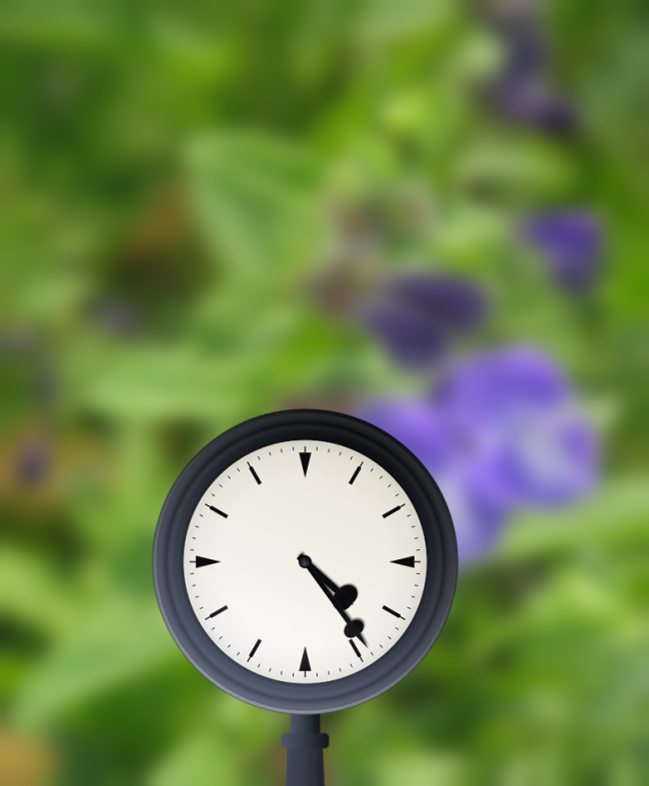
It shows 4:24
